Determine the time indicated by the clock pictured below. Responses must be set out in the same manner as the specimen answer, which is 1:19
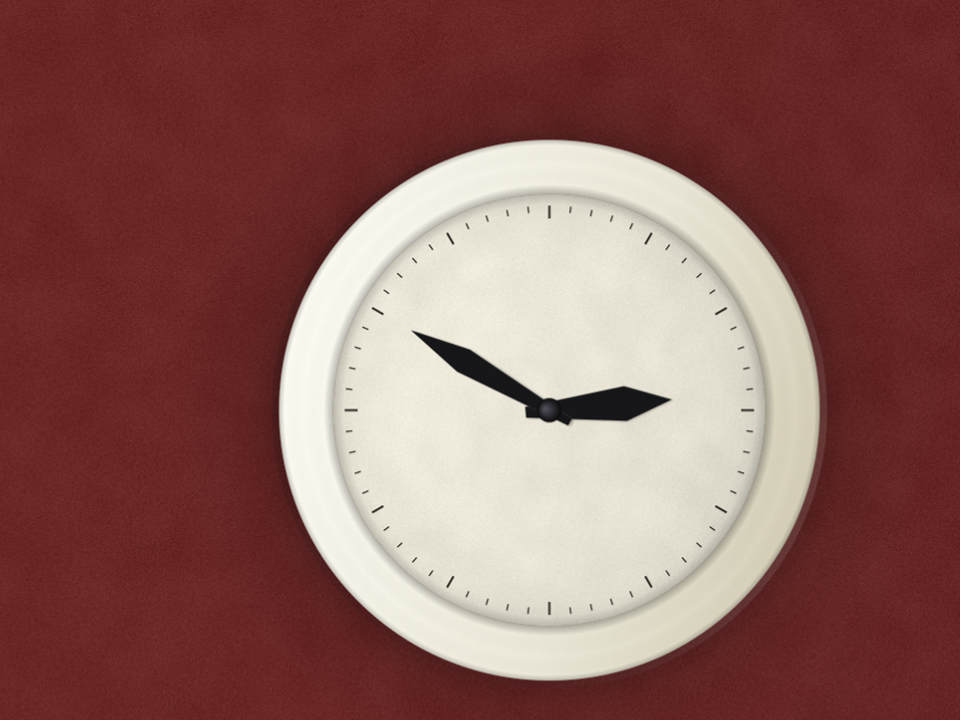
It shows 2:50
